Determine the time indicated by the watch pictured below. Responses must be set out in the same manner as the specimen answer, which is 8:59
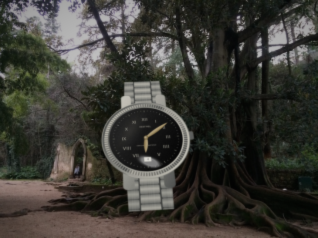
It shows 6:09
